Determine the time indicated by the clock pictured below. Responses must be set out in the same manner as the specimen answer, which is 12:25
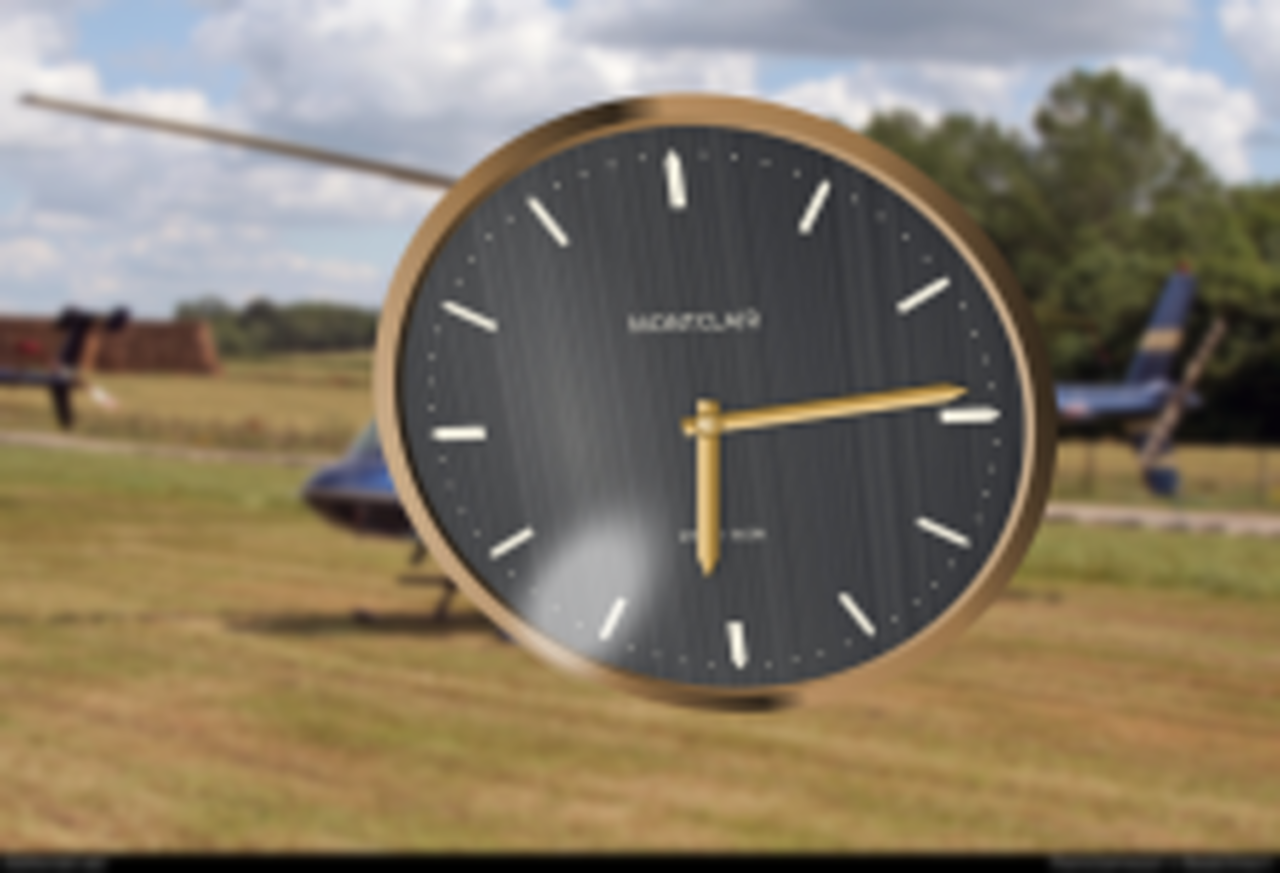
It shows 6:14
